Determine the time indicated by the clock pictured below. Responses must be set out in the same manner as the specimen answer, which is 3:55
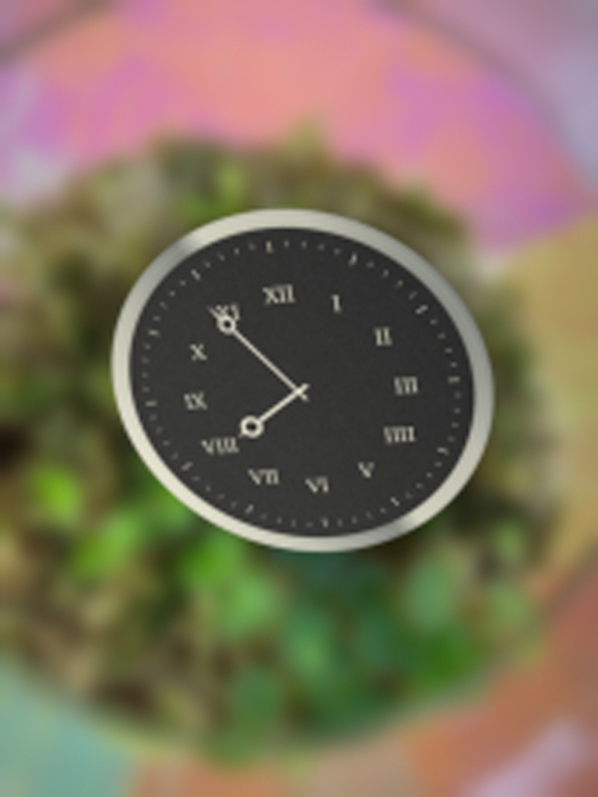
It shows 7:54
